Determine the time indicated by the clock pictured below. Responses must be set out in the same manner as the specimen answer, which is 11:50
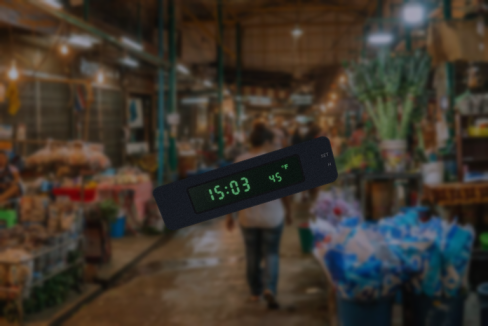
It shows 15:03
